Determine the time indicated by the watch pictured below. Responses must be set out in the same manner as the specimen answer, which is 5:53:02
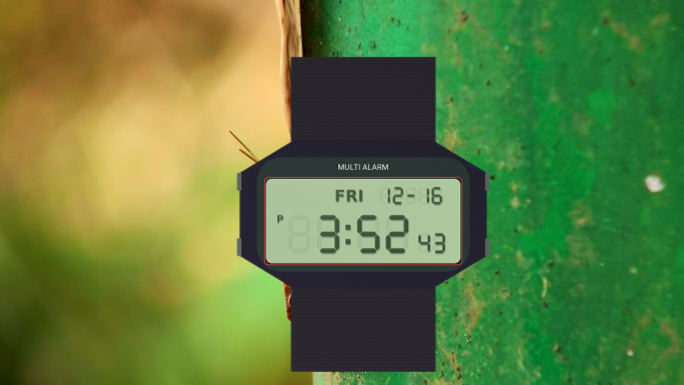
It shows 3:52:43
